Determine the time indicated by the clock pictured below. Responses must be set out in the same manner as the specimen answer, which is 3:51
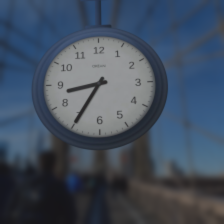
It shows 8:35
